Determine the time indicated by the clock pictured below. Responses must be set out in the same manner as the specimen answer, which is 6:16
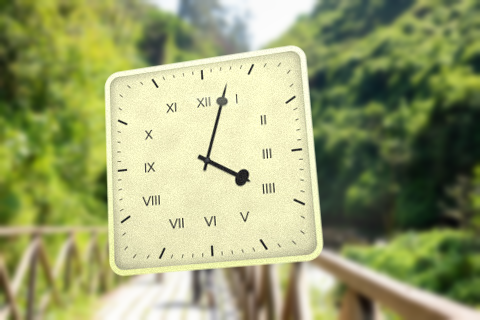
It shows 4:03
